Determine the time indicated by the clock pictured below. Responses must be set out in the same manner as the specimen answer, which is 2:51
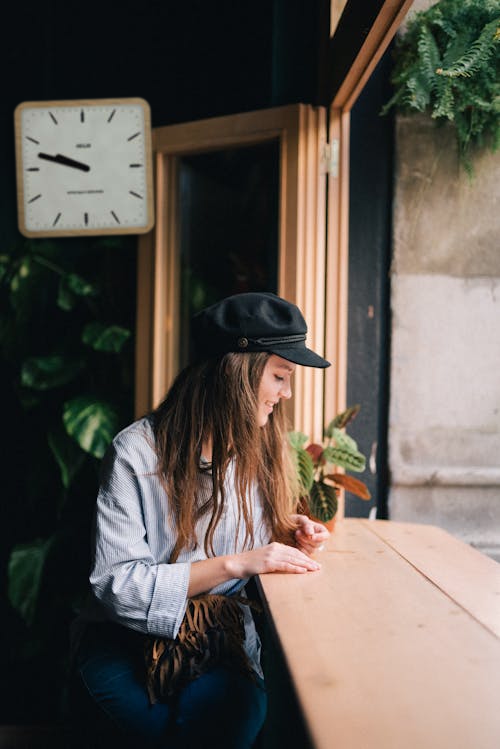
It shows 9:48
